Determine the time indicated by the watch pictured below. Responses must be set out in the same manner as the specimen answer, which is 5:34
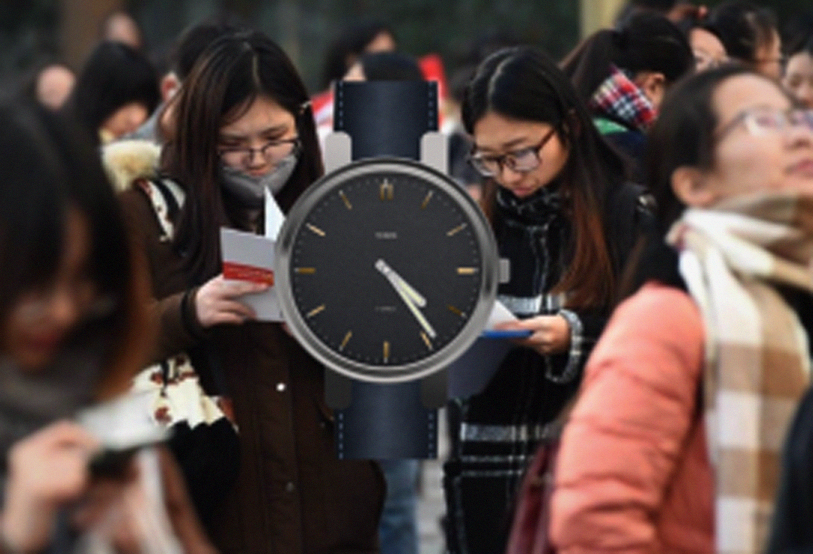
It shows 4:24
